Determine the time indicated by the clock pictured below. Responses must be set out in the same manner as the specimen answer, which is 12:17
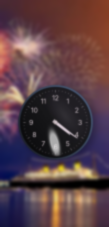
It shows 4:21
